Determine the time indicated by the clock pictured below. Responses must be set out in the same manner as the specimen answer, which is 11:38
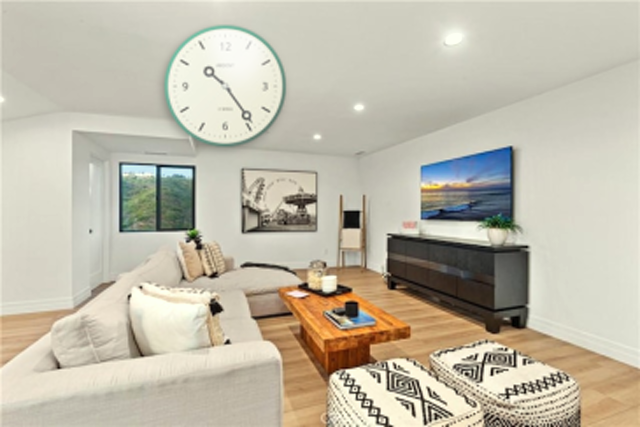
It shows 10:24
